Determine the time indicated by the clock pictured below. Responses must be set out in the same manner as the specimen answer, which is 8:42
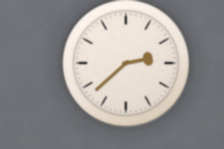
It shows 2:38
